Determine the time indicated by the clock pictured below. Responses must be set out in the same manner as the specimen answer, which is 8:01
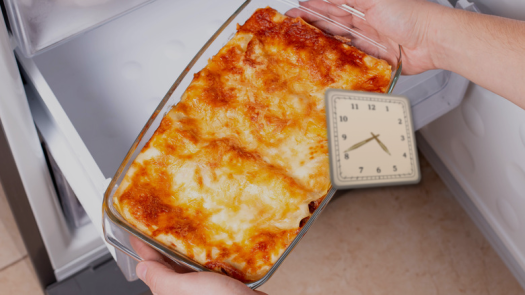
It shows 4:41
